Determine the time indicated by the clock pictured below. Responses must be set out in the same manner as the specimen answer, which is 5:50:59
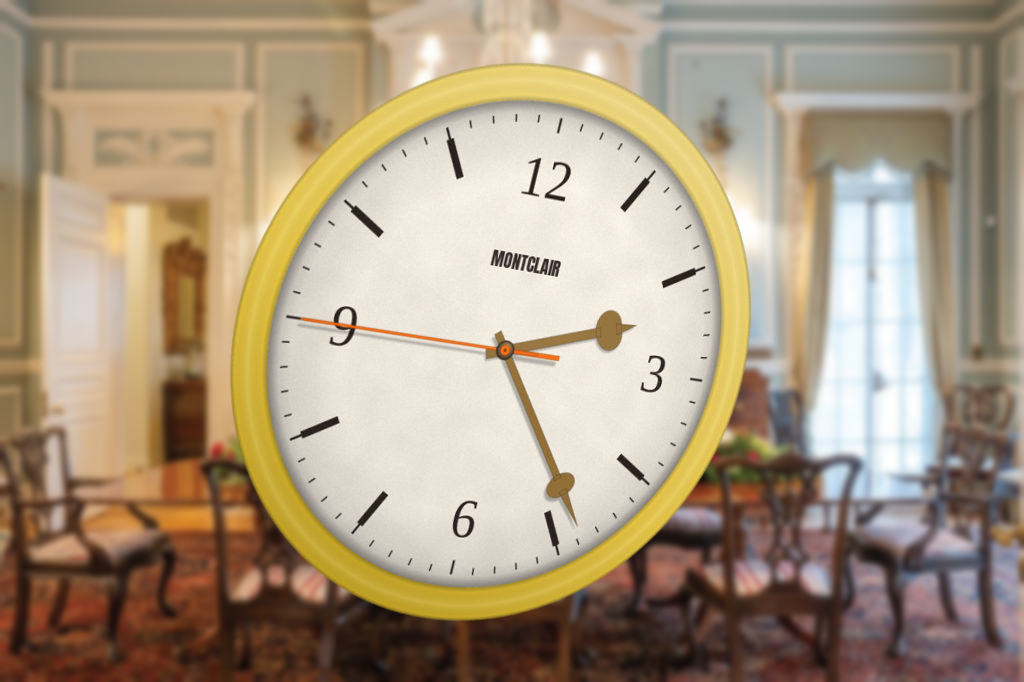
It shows 2:23:45
